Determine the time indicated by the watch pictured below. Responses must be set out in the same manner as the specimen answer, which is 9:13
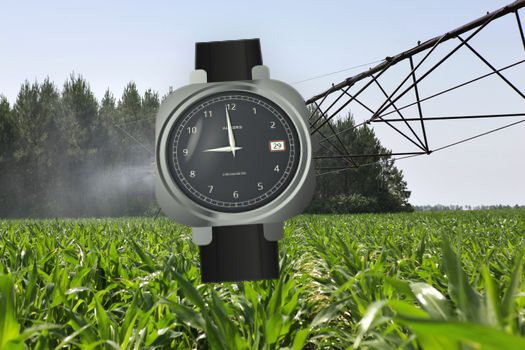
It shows 8:59
